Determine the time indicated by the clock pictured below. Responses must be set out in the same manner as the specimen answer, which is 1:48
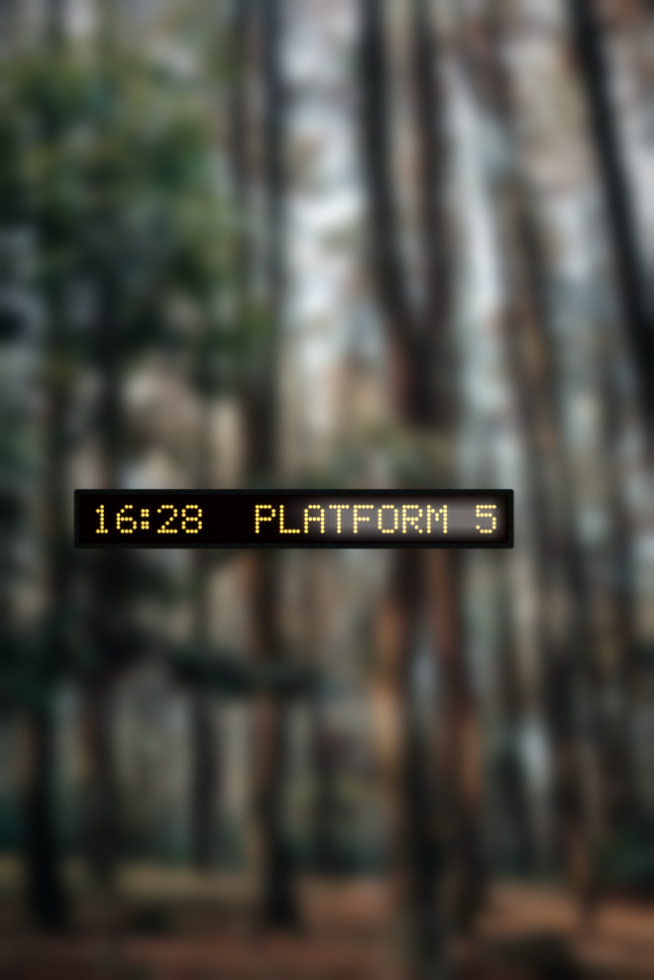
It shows 16:28
